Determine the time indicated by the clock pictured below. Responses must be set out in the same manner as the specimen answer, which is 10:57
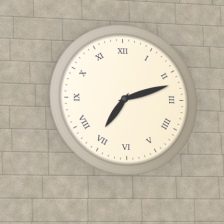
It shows 7:12
